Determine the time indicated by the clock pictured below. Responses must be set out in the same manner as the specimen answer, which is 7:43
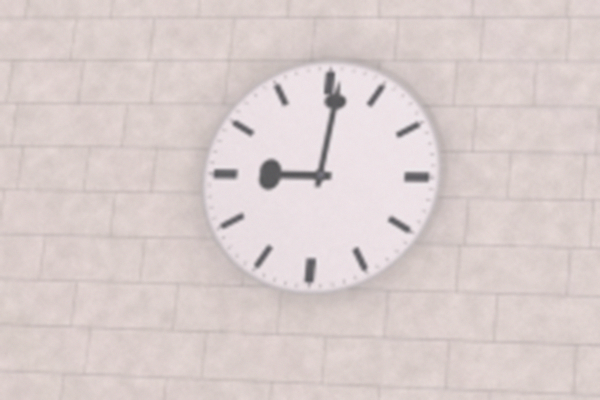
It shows 9:01
